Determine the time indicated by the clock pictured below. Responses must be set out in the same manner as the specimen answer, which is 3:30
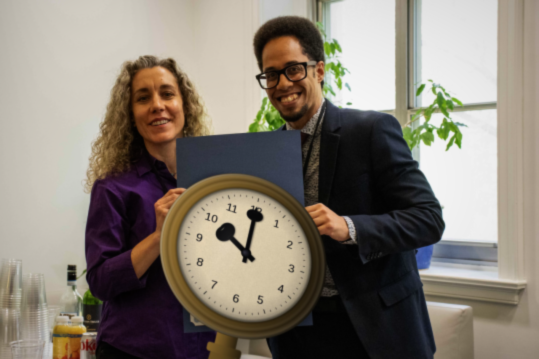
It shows 10:00
